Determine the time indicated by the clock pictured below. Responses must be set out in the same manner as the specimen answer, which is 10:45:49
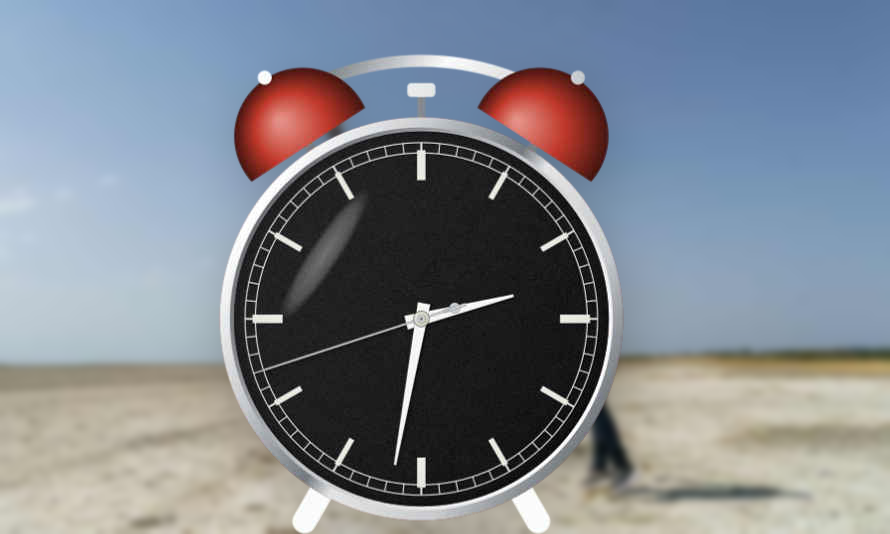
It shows 2:31:42
